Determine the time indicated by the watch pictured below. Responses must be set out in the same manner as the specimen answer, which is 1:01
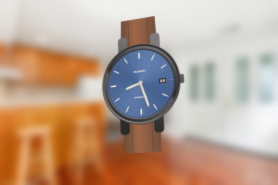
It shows 8:27
